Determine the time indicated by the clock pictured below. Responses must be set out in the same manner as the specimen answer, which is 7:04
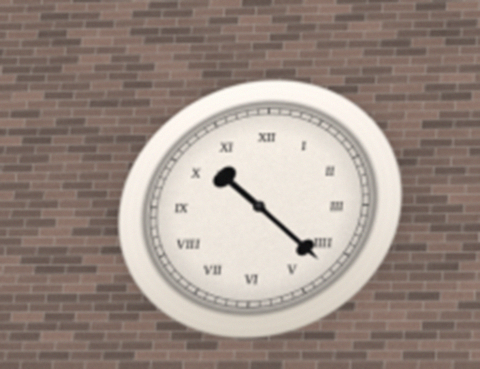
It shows 10:22
